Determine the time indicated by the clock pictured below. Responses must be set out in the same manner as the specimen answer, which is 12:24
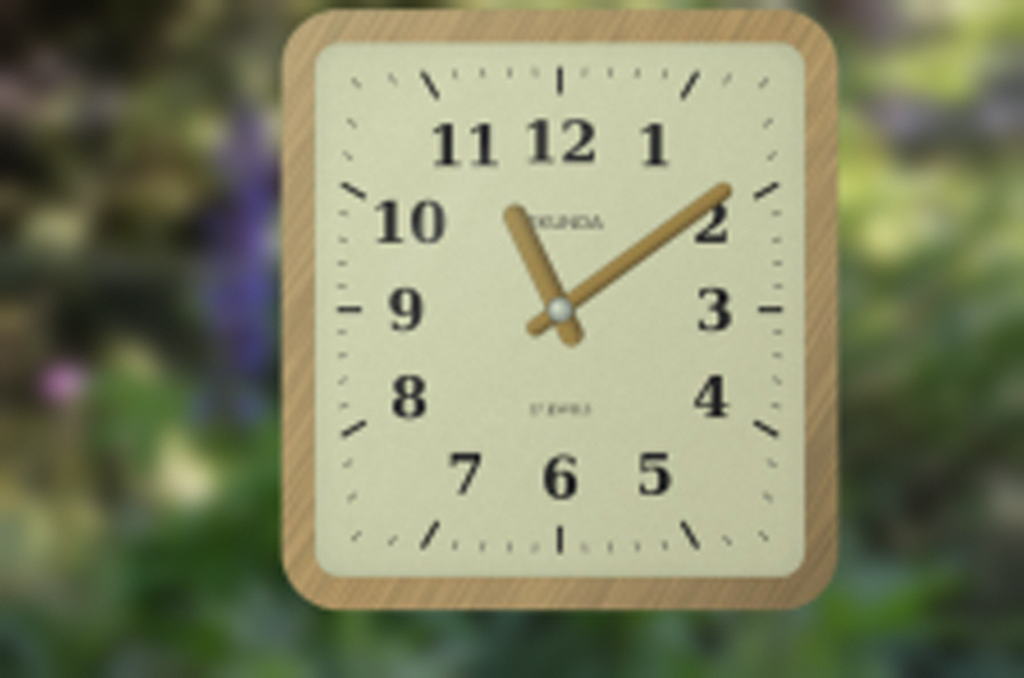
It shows 11:09
